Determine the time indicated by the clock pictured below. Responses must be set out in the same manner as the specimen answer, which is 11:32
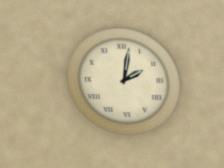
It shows 2:02
